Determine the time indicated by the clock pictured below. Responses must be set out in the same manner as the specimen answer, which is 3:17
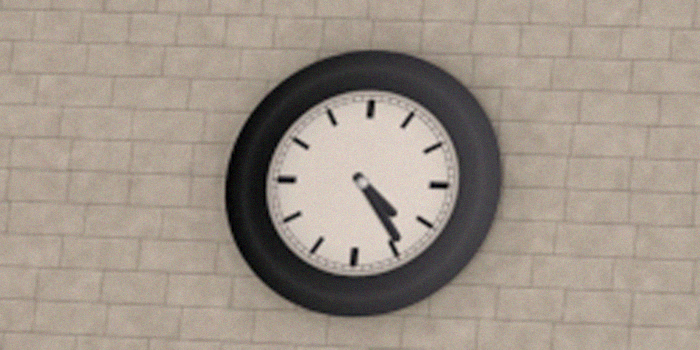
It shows 4:24
